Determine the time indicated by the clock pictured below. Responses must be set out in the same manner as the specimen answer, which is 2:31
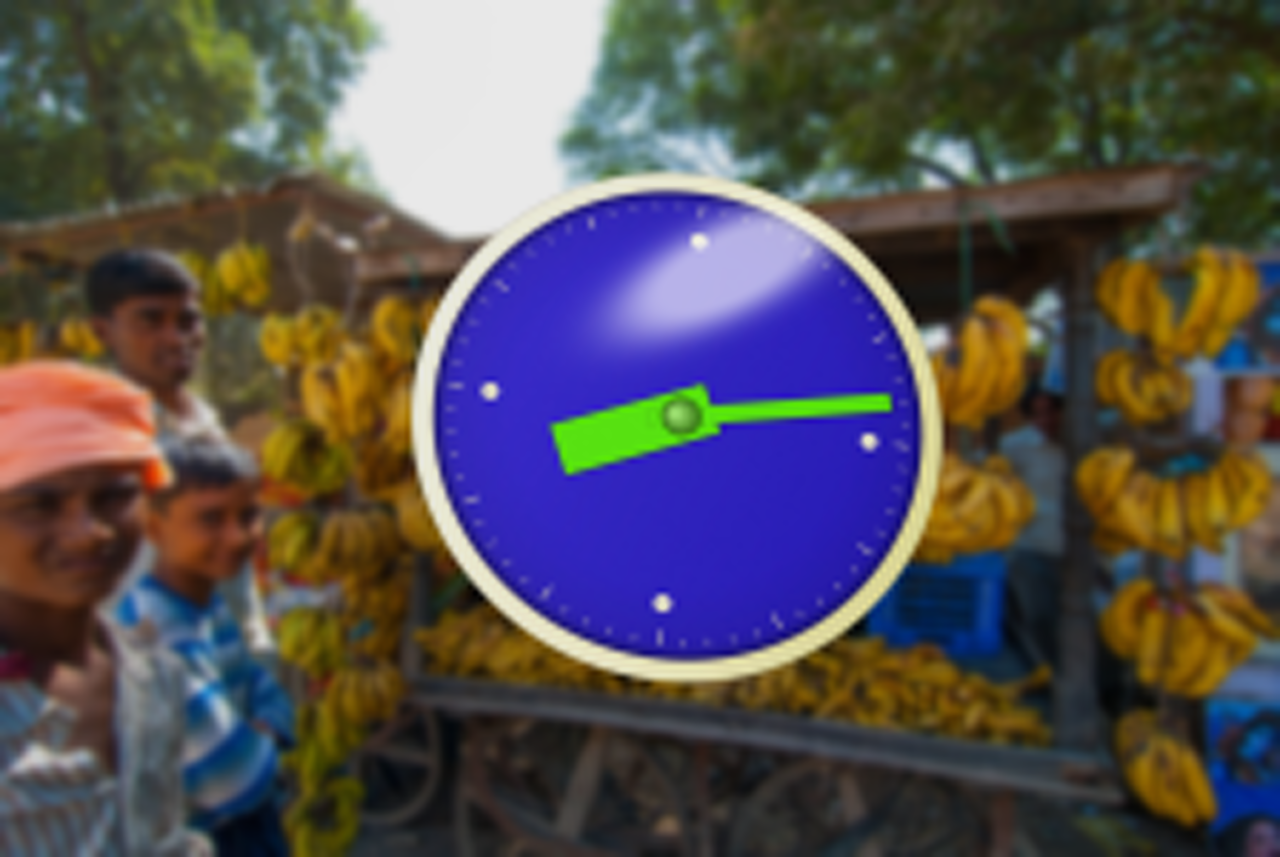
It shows 8:13
